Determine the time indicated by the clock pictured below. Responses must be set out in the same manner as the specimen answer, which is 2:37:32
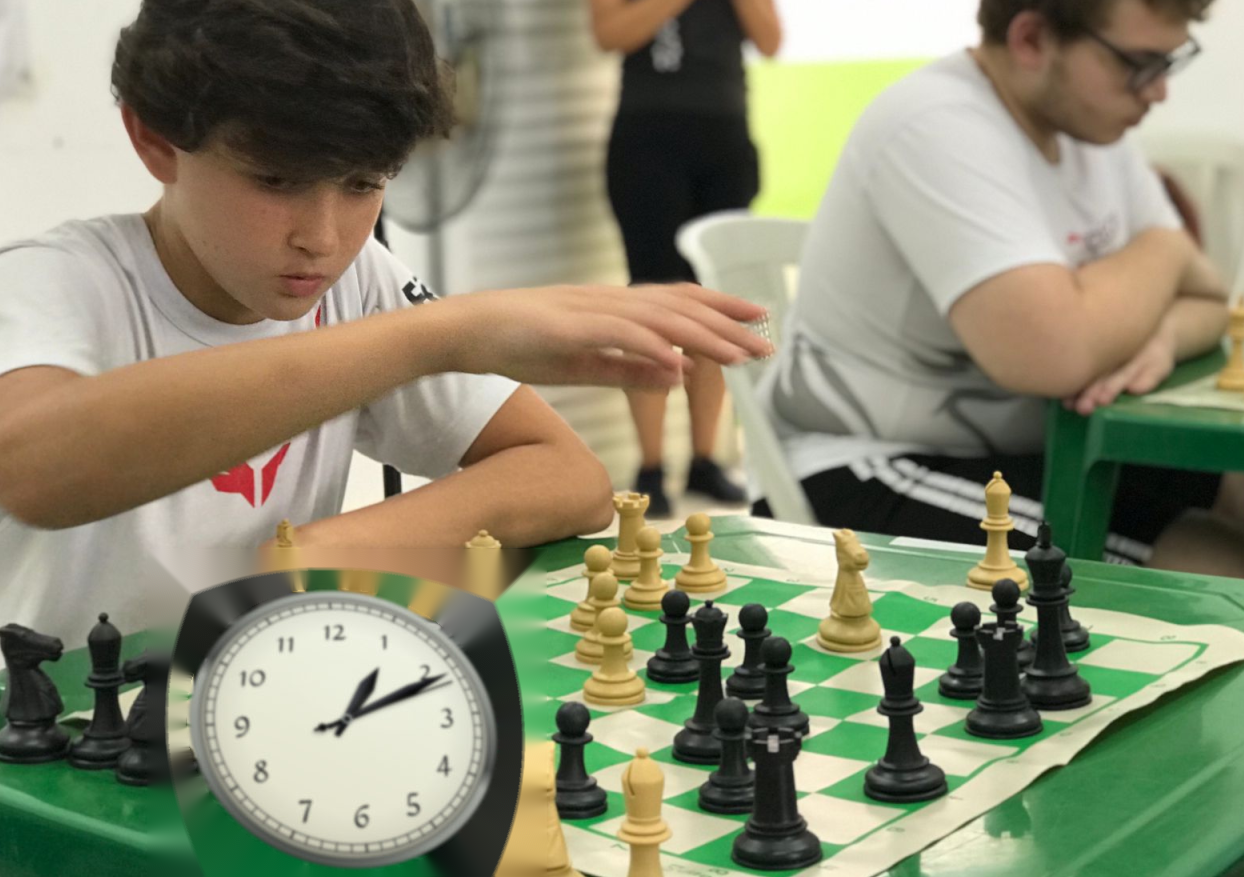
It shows 1:11:12
